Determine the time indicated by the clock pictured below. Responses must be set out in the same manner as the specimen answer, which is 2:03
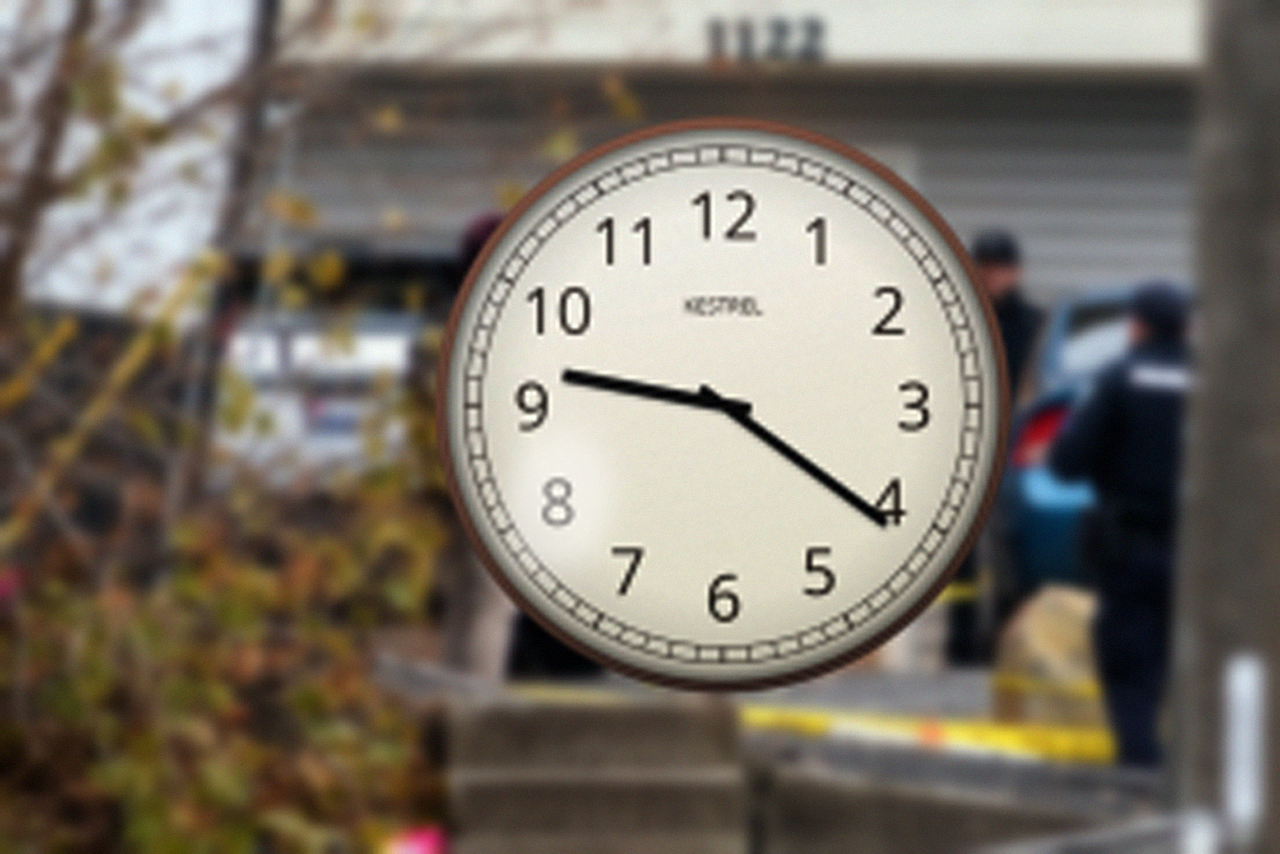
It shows 9:21
